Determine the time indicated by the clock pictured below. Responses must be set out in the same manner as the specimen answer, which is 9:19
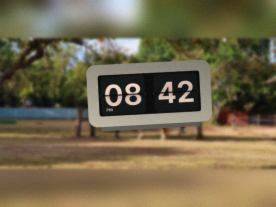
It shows 8:42
